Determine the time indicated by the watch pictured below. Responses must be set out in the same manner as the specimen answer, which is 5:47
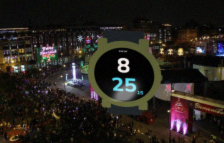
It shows 8:25
